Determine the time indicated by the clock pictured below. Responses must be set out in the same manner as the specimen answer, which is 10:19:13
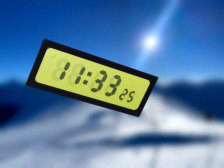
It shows 11:33:25
